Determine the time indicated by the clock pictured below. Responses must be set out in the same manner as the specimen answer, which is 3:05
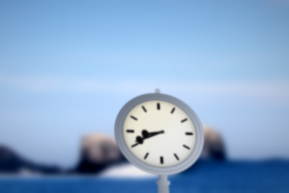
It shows 8:41
